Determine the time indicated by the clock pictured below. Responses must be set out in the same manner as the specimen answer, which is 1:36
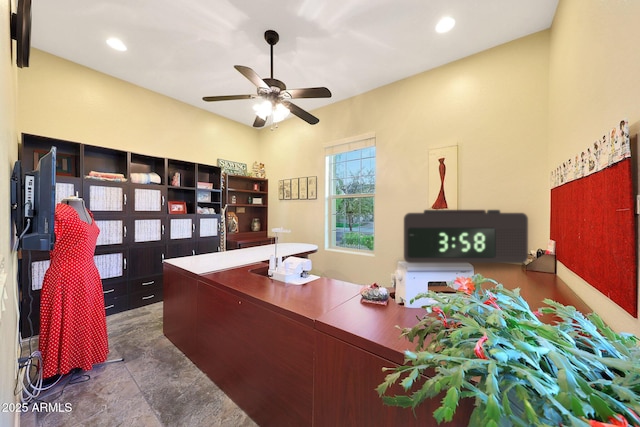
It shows 3:58
